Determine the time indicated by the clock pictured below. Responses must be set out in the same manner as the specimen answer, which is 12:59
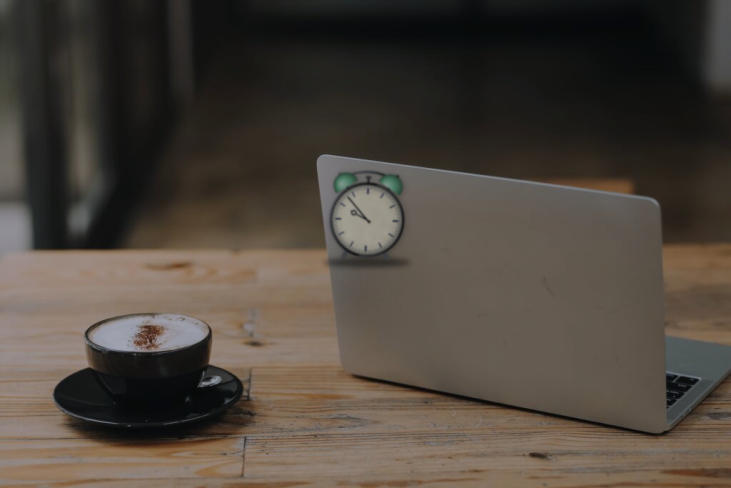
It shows 9:53
